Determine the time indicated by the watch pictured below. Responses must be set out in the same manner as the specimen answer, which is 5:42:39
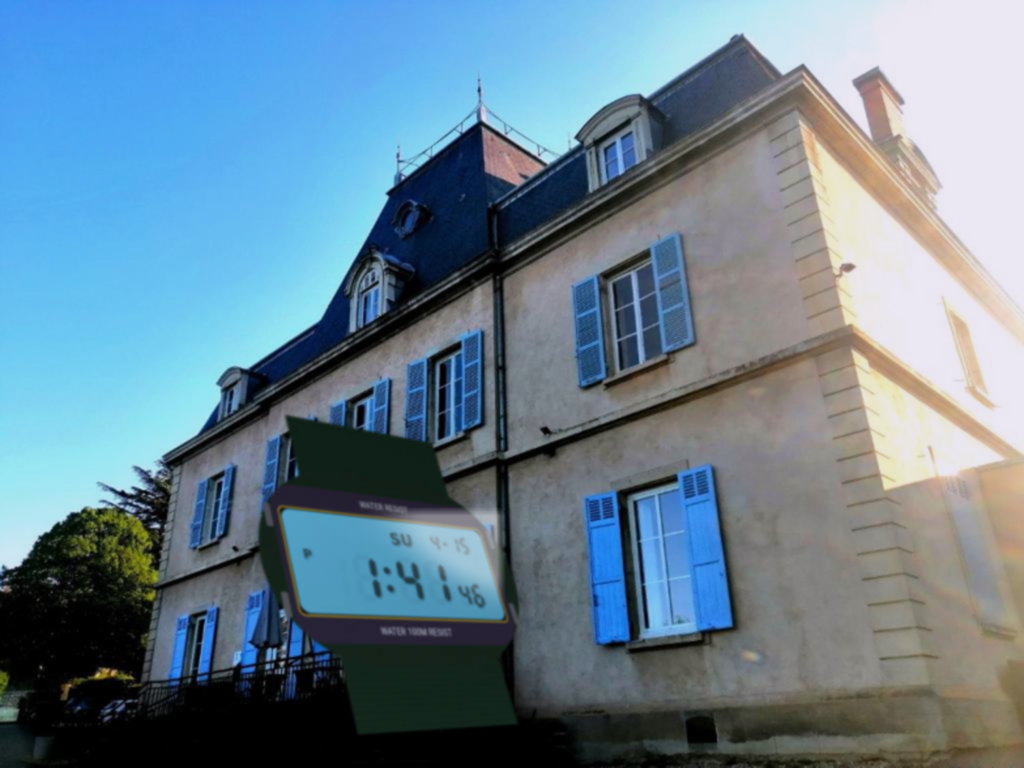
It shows 1:41:46
